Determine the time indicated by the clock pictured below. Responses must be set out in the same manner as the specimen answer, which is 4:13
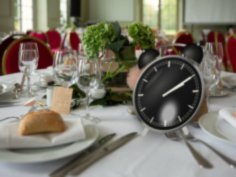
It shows 2:10
